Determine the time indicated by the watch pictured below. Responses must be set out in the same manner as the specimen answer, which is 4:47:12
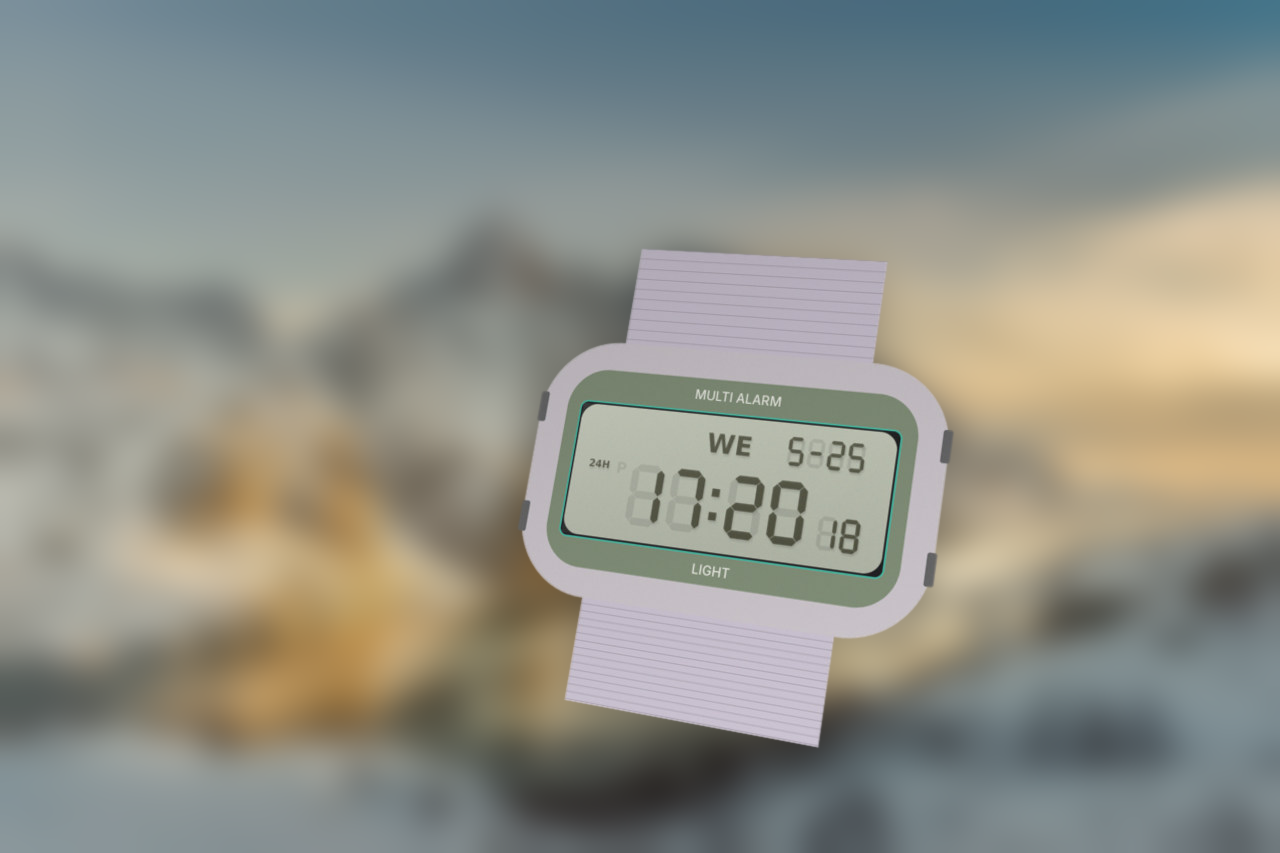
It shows 17:20:18
